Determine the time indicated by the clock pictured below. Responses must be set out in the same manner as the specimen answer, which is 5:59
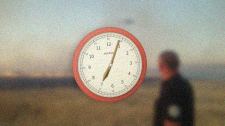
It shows 7:04
